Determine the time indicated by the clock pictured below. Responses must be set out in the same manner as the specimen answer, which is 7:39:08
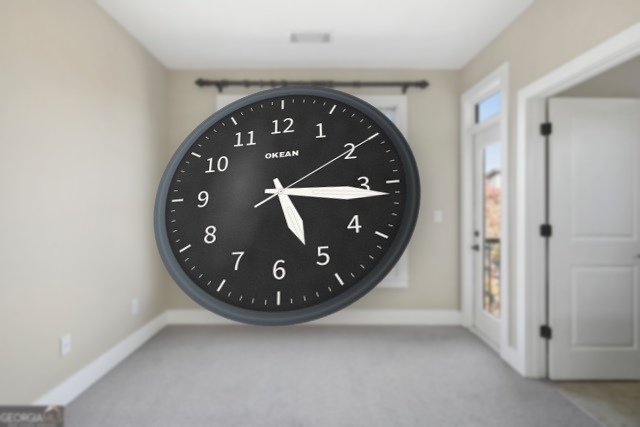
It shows 5:16:10
